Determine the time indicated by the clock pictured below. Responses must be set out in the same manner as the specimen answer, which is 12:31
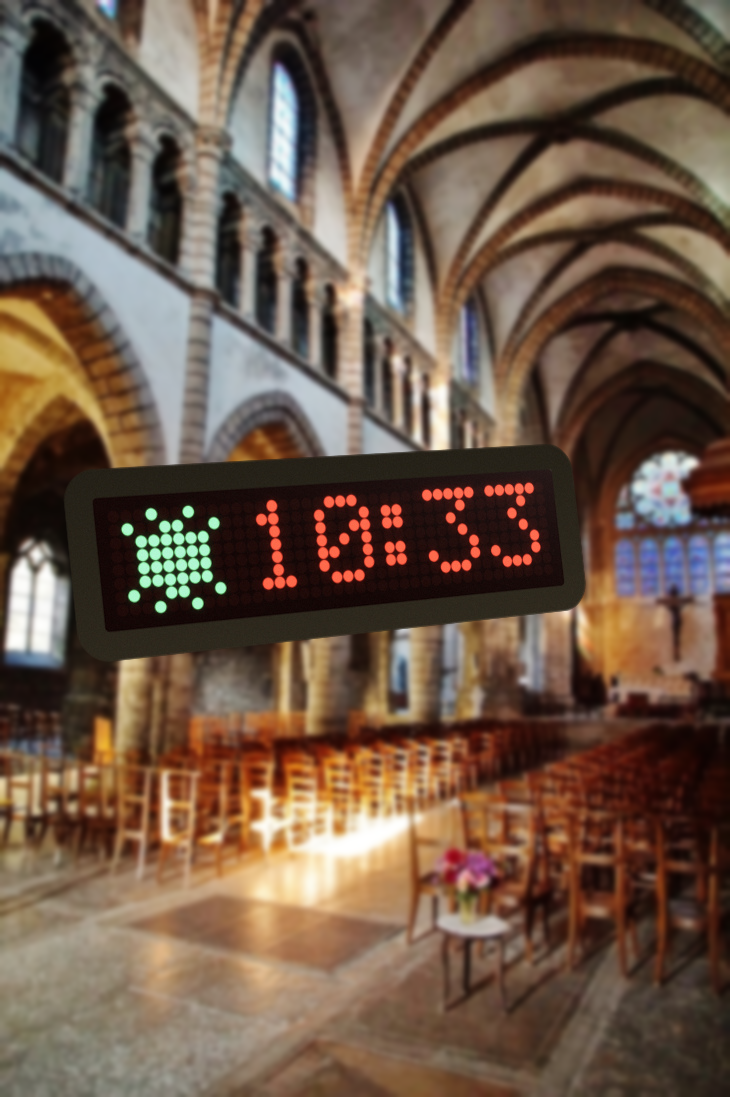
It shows 10:33
